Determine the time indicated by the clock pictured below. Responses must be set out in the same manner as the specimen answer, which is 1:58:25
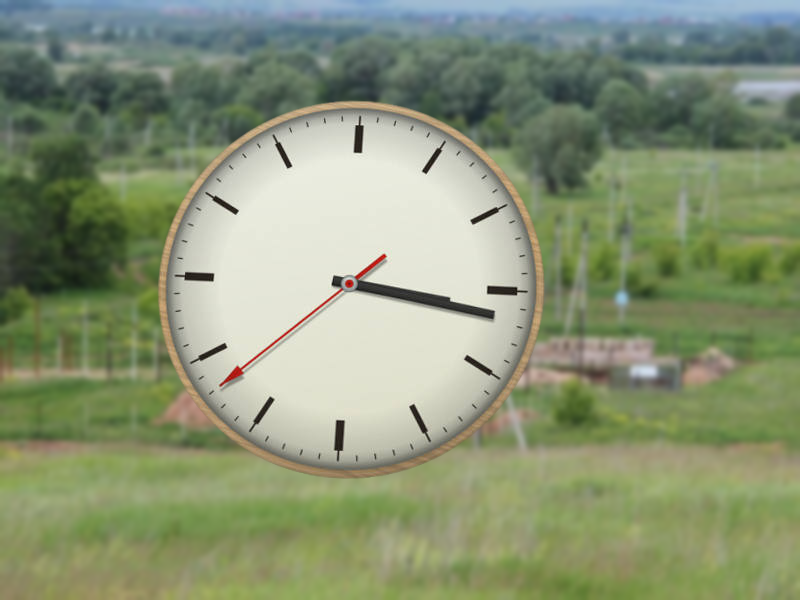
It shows 3:16:38
